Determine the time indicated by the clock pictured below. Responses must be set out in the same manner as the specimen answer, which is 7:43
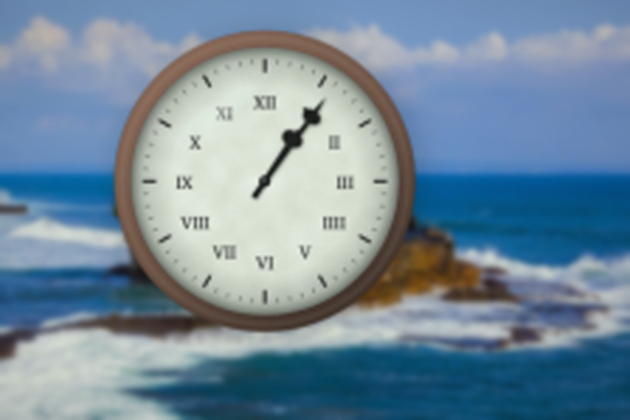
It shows 1:06
